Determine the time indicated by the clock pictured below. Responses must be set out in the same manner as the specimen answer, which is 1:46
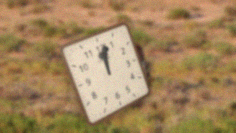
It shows 12:02
